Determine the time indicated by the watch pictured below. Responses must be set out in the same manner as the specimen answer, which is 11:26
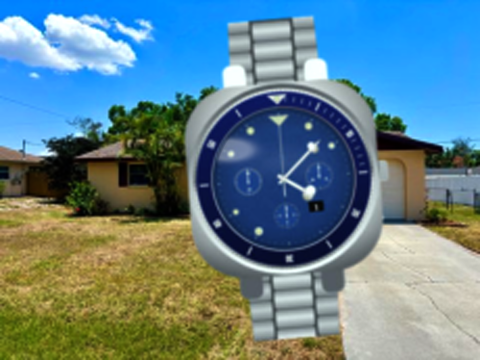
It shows 4:08
